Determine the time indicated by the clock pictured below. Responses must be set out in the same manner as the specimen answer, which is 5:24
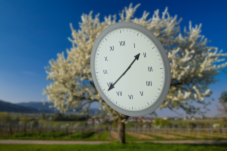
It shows 1:39
